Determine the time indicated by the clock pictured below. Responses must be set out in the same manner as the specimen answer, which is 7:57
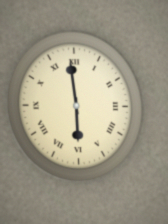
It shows 5:59
